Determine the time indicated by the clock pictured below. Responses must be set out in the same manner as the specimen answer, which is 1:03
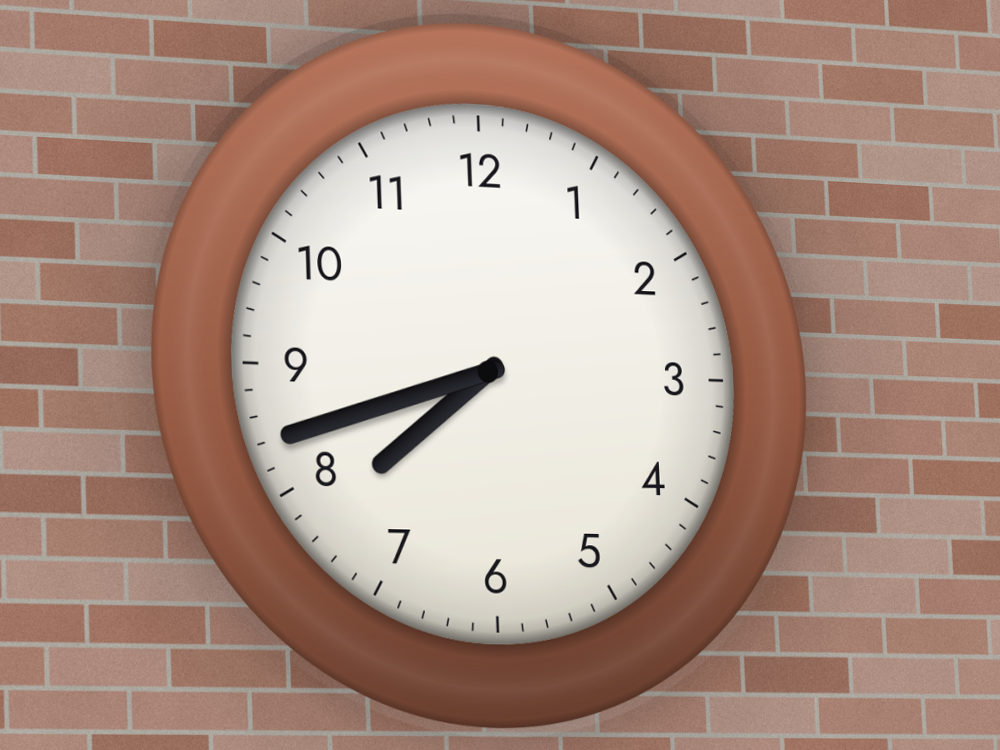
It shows 7:42
